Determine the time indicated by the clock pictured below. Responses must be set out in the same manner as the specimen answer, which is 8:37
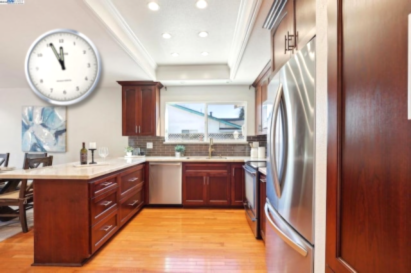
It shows 11:56
